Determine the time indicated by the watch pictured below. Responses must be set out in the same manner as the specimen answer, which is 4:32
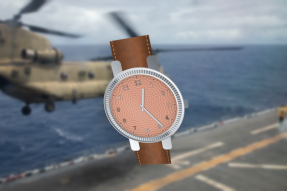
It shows 12:24
